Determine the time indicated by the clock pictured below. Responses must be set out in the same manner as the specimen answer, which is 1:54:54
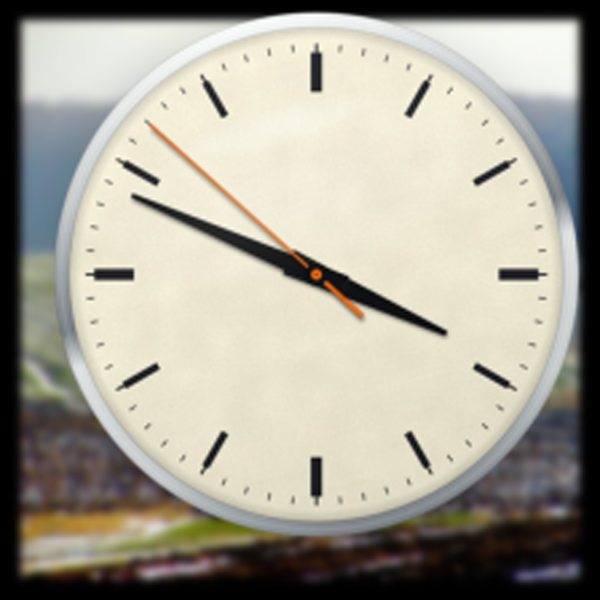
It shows 3:48:52
